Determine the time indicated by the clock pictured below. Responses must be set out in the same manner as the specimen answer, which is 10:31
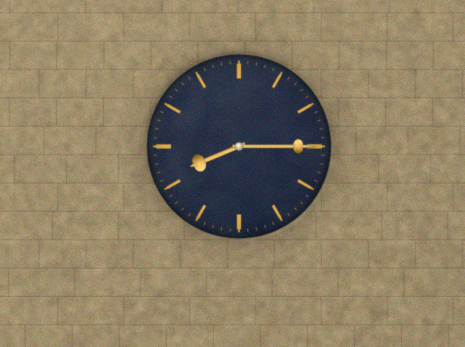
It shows 8:15
